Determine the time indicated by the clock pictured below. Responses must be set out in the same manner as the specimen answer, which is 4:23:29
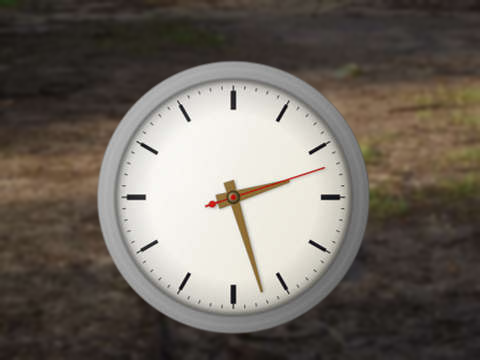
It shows 2:27:12
